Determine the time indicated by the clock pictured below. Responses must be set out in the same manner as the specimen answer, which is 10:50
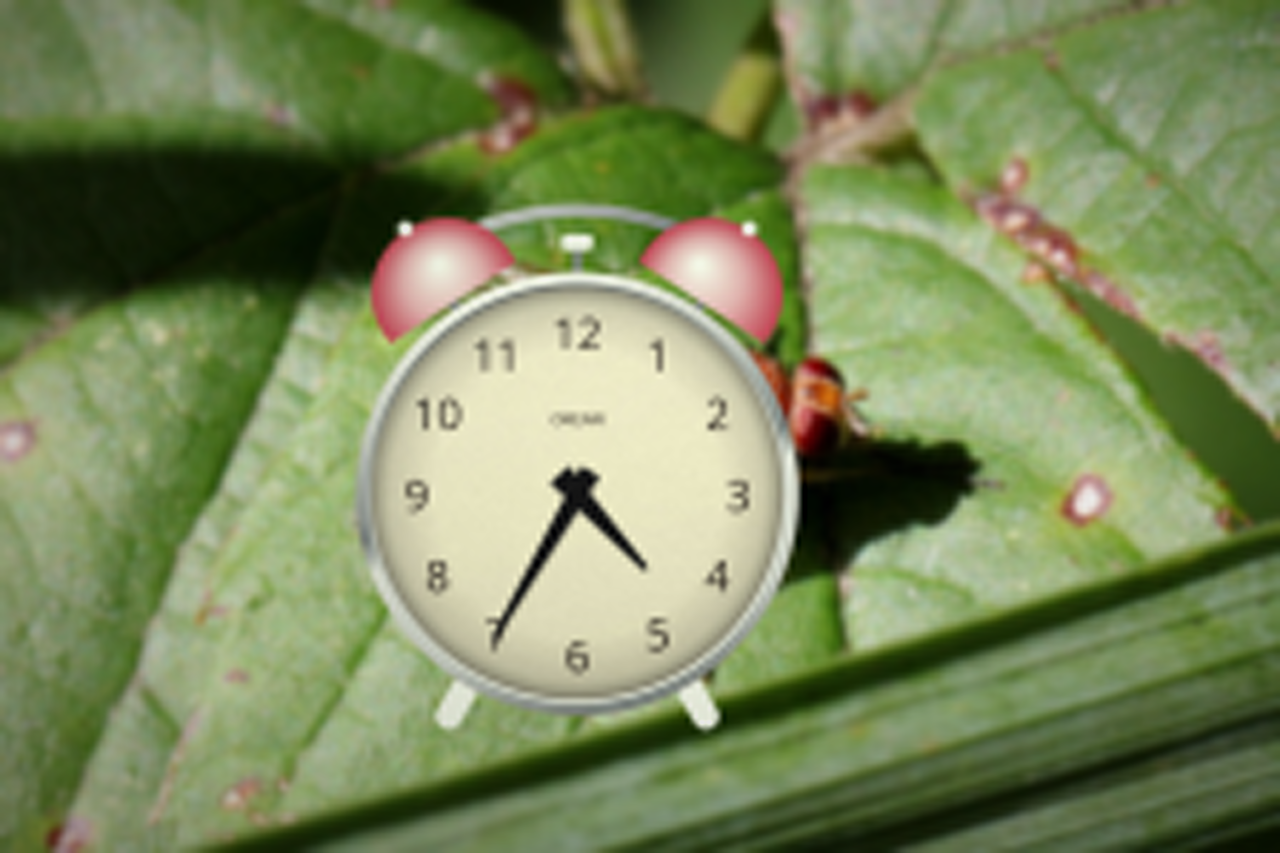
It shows 4:35
